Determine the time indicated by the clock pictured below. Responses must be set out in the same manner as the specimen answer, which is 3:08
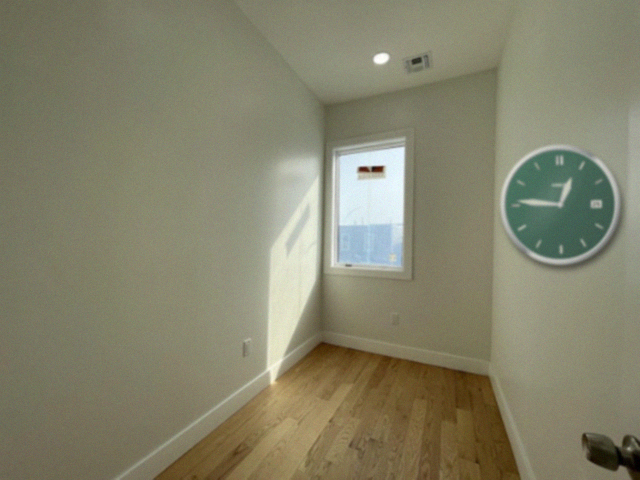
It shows 12:46
